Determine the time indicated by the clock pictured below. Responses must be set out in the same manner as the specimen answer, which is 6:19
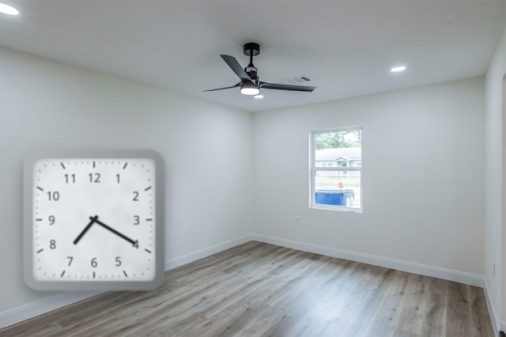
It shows 7:20
